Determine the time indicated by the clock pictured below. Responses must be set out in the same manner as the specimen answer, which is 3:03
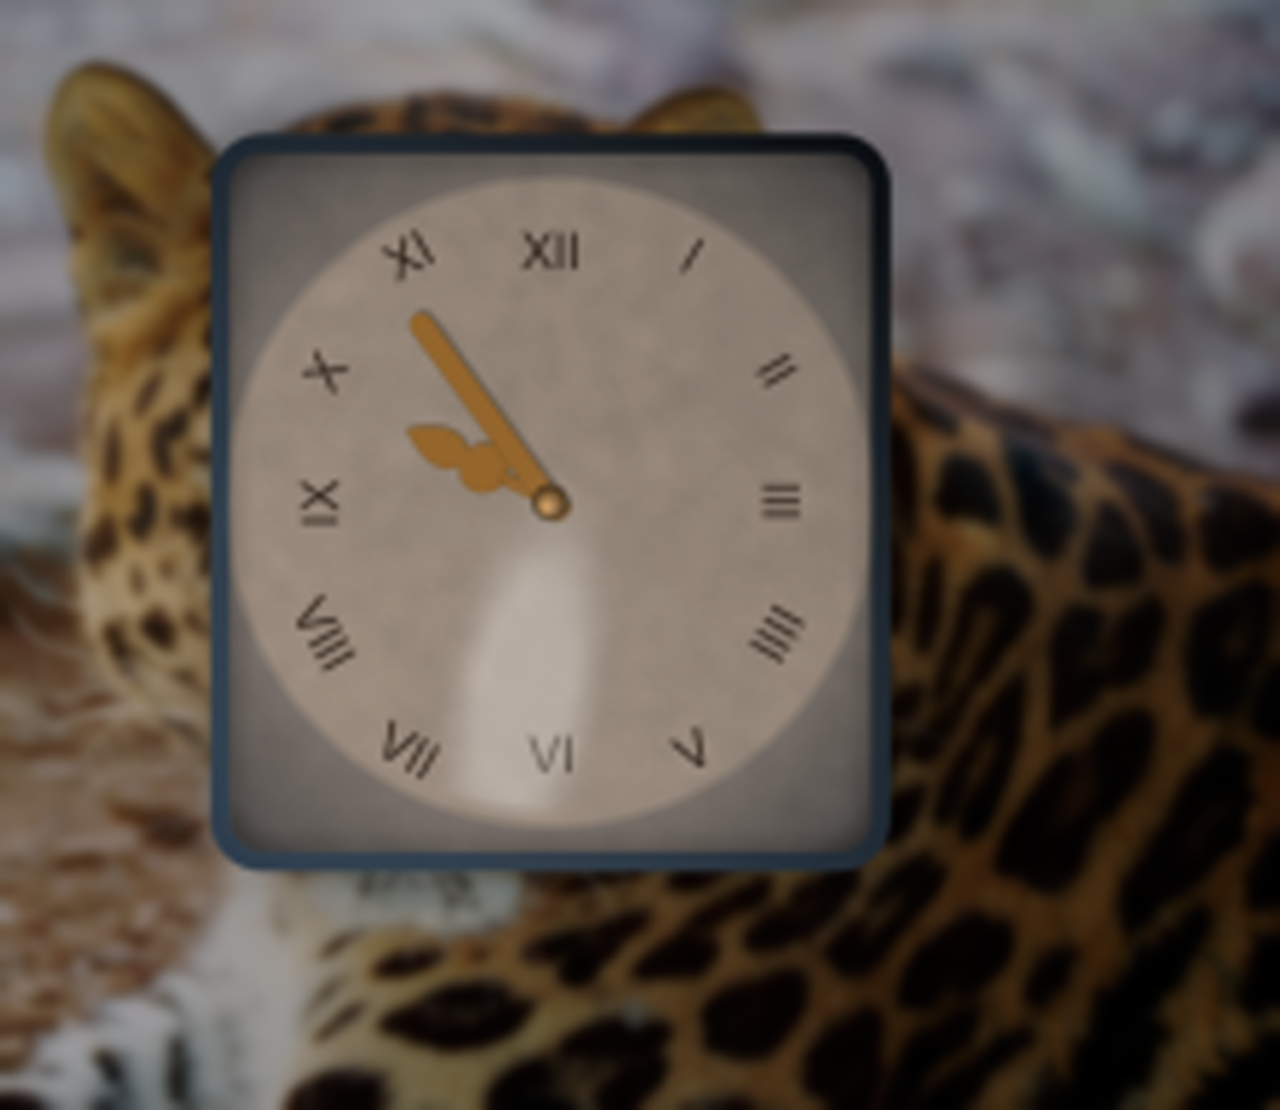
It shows 9:54
